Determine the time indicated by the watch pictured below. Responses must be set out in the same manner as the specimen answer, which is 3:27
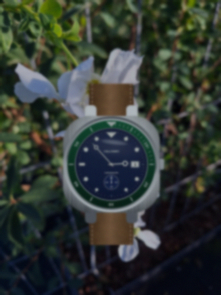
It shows 2:53
